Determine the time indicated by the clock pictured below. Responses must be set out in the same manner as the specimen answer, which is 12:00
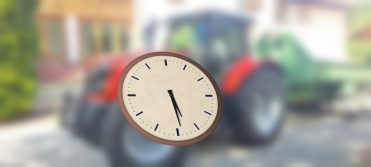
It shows 5:29
